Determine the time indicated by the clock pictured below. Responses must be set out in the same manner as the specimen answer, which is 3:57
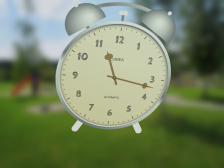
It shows 11:17
